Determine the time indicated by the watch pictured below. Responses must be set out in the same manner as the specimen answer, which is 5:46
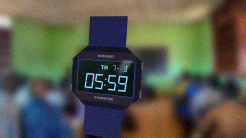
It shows 5:59
